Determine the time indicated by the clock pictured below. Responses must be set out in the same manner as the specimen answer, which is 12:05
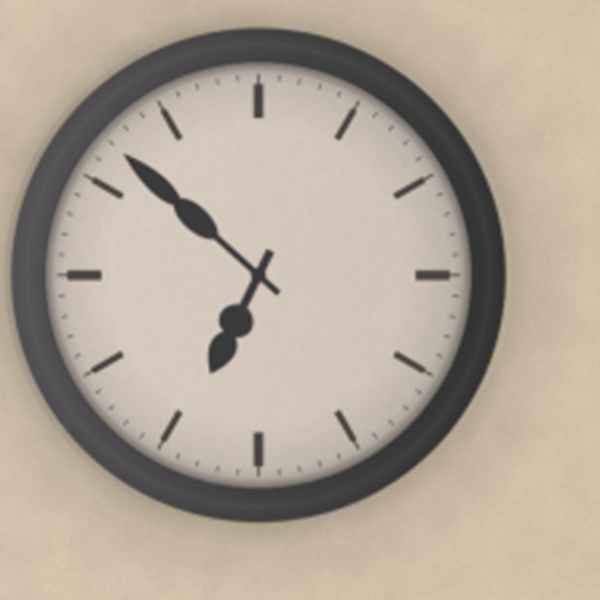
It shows 6:52
